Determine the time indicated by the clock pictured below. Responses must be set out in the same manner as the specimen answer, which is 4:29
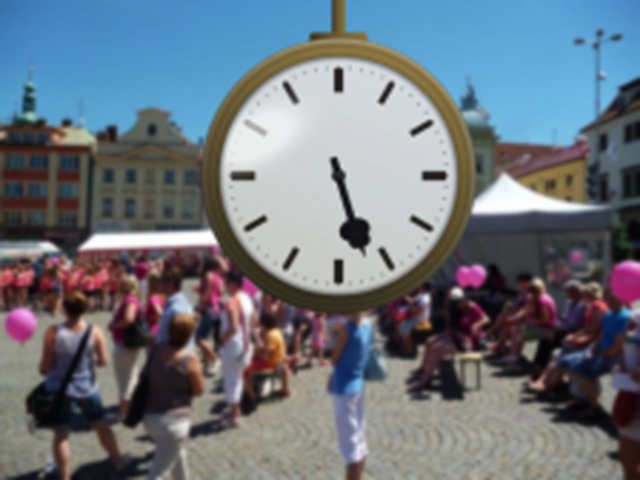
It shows 5:27
